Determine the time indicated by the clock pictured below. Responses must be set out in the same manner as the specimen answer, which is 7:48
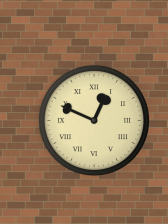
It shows 12:49
